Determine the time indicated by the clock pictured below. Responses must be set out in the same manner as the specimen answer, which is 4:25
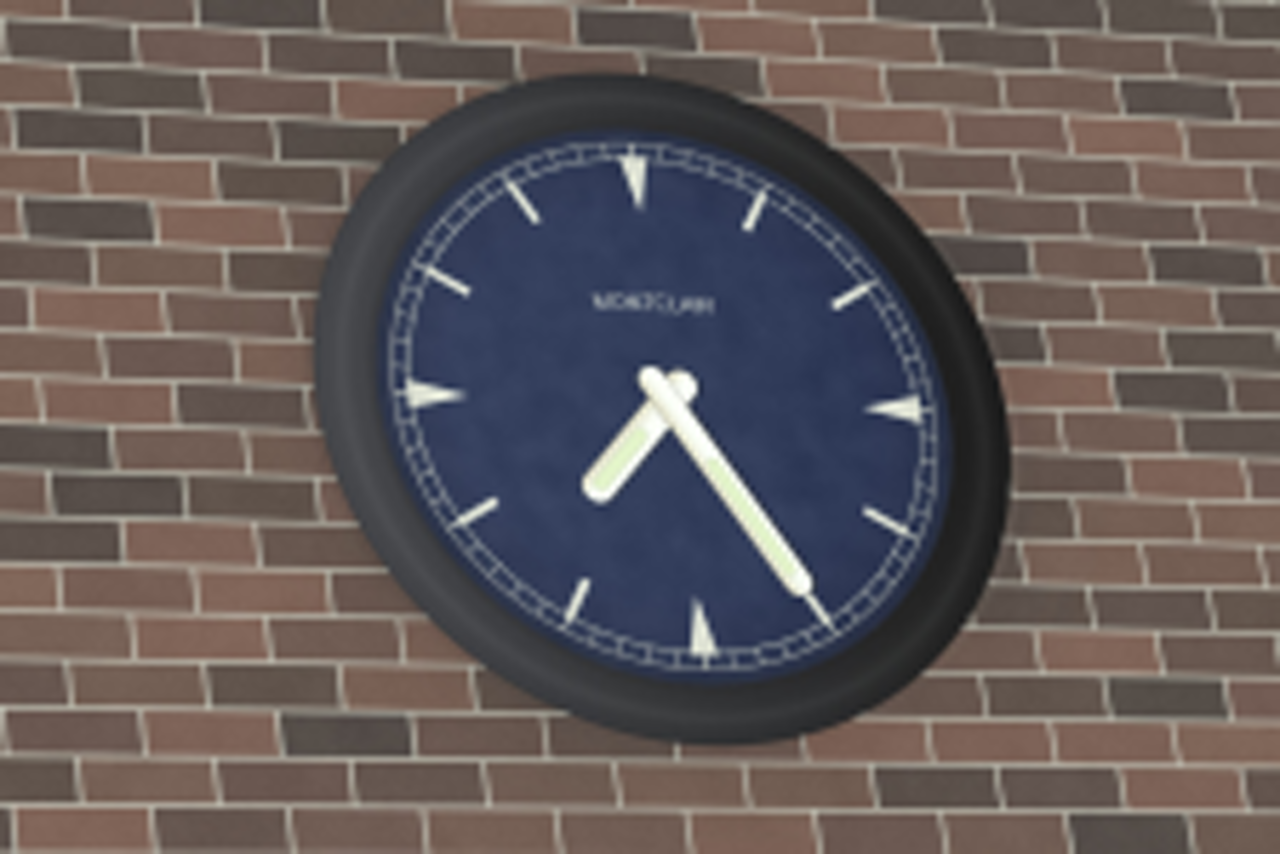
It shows 7:25
